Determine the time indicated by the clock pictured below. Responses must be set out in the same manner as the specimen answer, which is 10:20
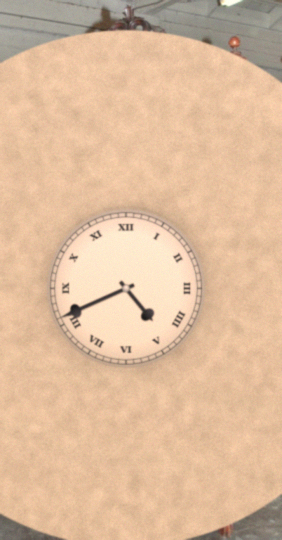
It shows 4:41
